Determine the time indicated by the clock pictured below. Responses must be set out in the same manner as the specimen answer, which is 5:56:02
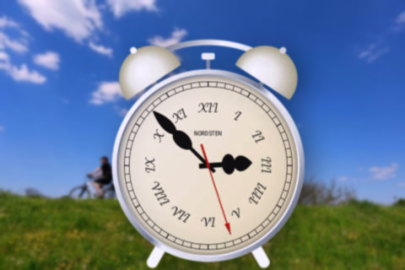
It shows 2:52:27
